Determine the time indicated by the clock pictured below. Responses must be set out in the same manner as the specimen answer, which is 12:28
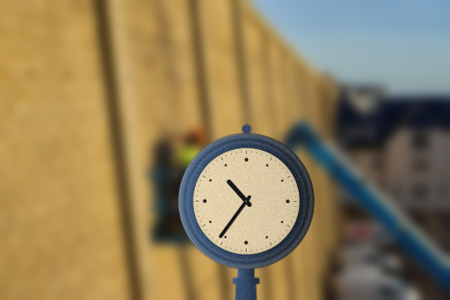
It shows 10:36
